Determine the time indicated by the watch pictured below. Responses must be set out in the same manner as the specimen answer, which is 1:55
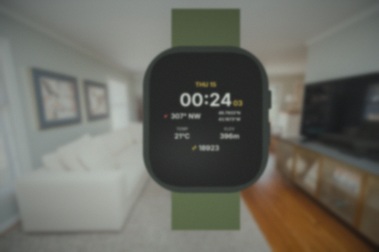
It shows 0:24
